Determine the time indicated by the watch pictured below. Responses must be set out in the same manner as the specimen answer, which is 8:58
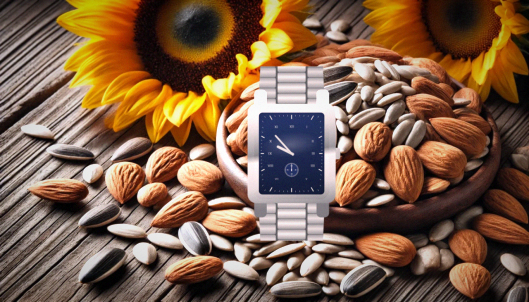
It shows 9:53
